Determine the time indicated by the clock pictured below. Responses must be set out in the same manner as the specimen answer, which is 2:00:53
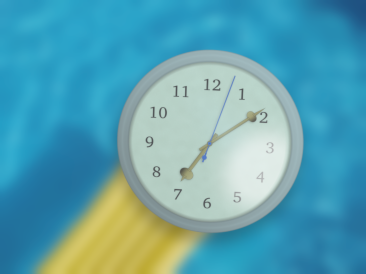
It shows 7:09:03
